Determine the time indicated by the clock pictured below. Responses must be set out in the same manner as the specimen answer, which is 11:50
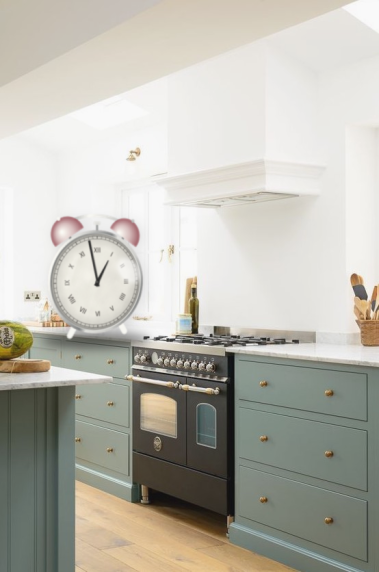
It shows 12:58
